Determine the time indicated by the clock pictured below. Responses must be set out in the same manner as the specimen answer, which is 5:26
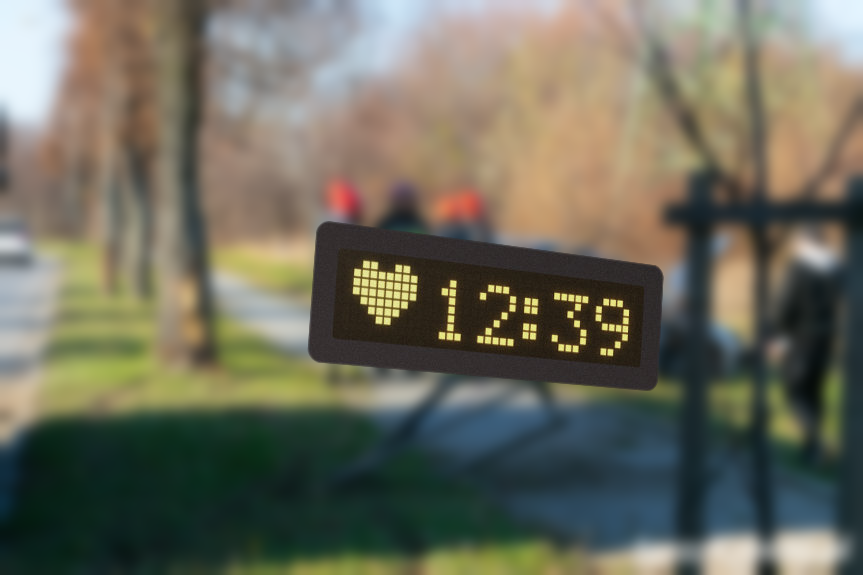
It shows 12:39
